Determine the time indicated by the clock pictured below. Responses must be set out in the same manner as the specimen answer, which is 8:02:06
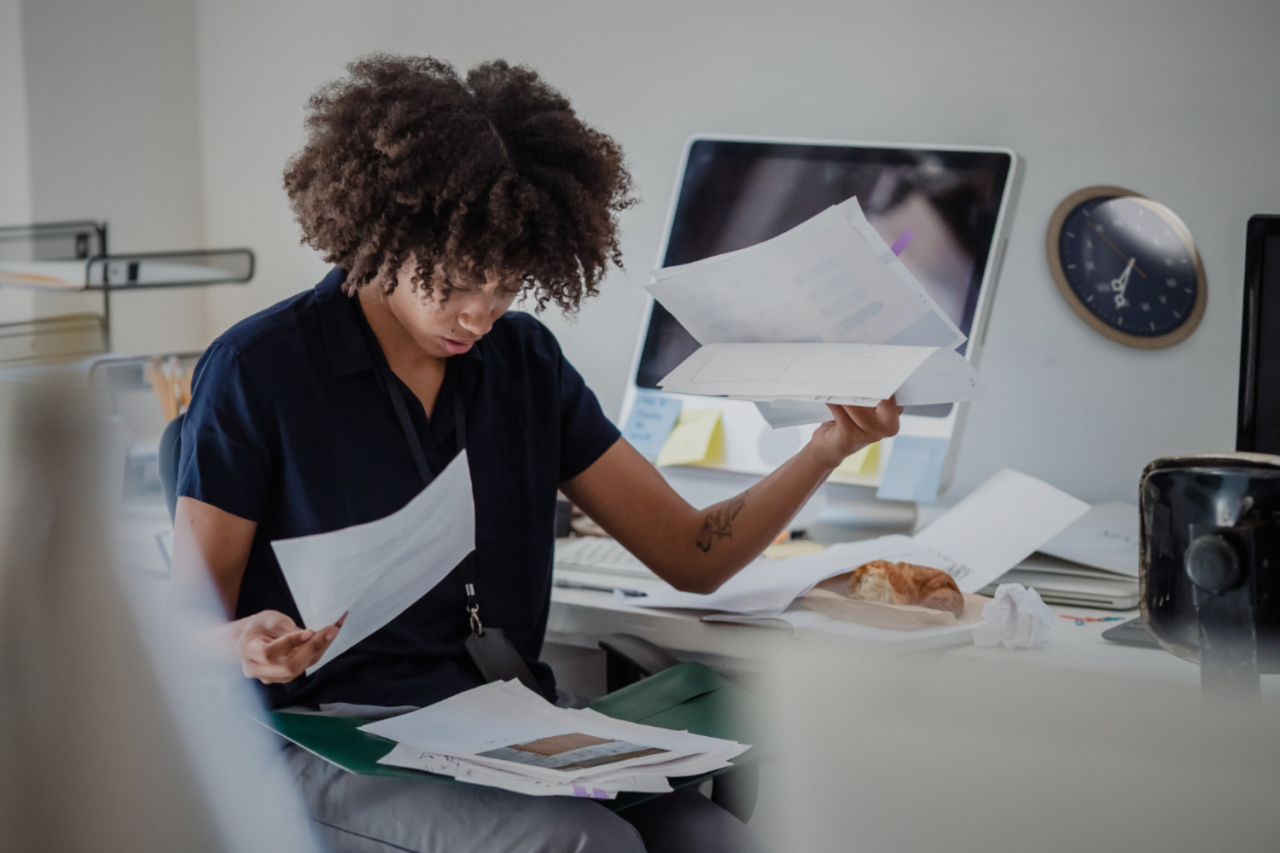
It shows 7:35:54
